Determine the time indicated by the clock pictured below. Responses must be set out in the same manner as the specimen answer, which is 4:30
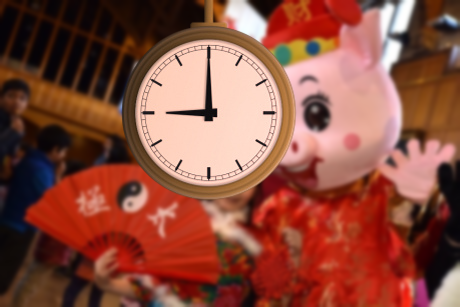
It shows 9:00
